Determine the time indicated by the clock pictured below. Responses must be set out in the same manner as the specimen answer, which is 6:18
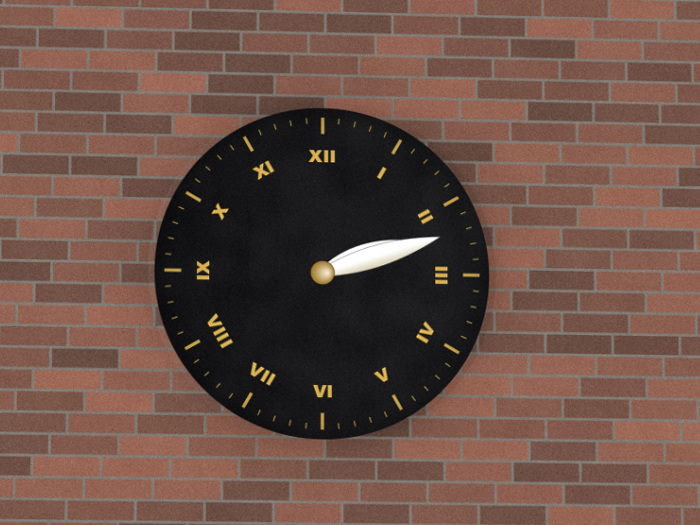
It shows 2:12
